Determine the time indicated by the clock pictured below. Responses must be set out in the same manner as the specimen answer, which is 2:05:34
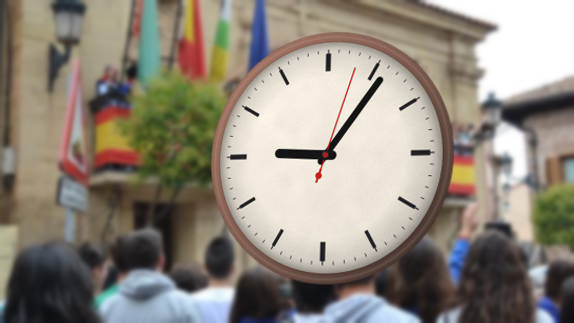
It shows 9:06:03
